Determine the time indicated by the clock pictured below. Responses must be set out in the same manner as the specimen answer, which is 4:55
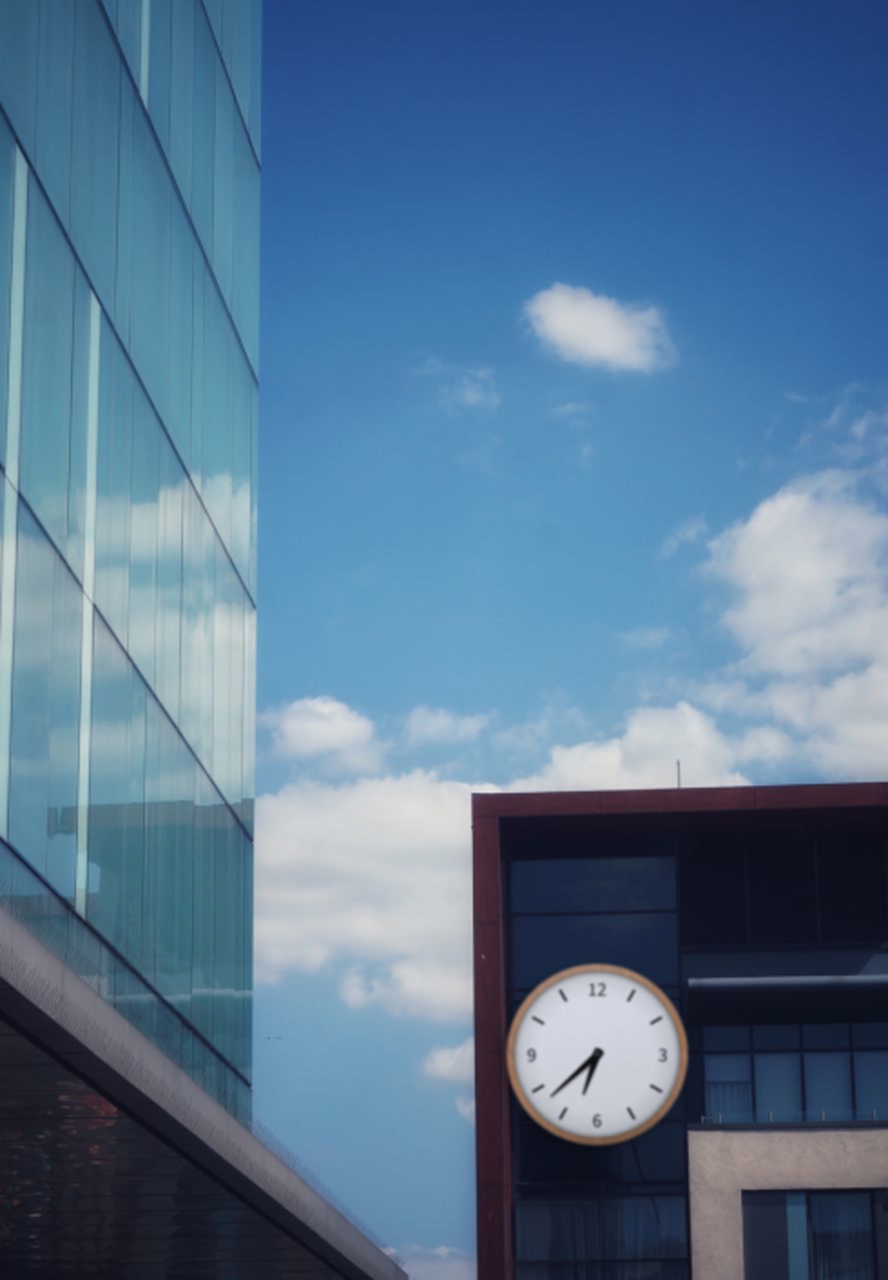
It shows 6:38
